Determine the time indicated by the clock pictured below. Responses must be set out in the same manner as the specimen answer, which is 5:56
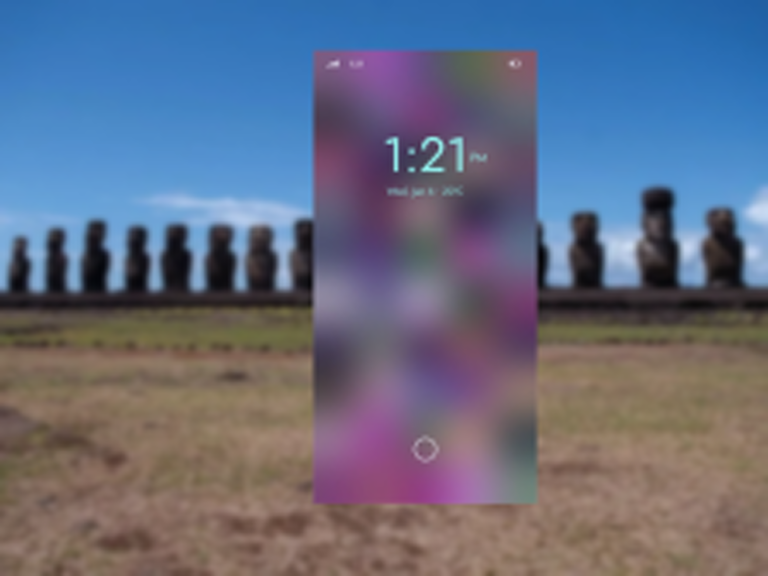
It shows 1:21
